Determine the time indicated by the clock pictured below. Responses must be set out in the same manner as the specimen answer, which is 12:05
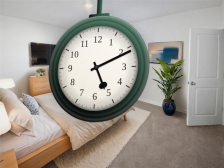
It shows 5:11
